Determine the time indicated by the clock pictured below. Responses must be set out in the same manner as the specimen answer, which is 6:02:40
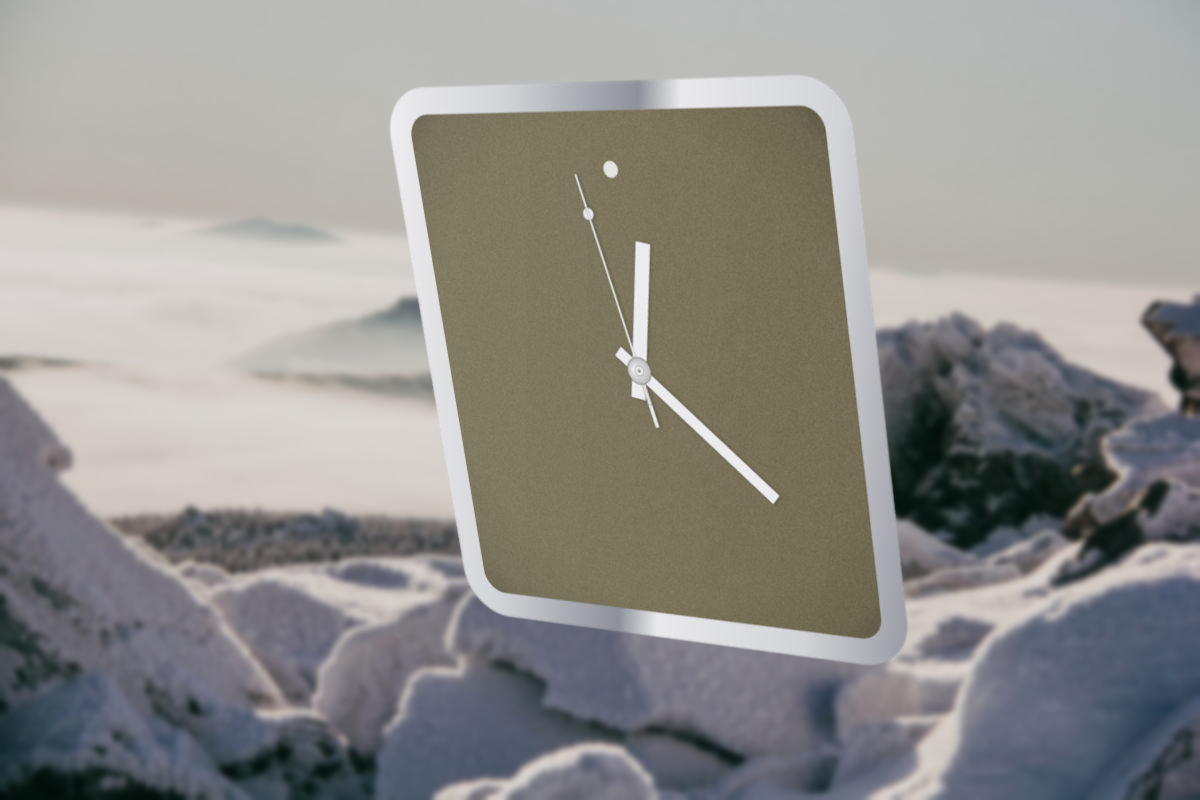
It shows 12:21:58
